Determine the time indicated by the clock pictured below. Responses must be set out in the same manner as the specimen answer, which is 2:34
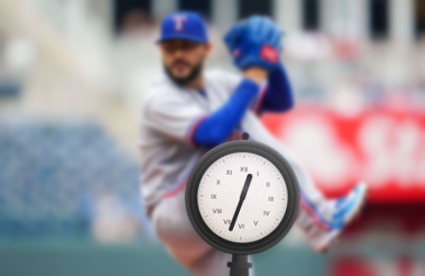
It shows 12:33
